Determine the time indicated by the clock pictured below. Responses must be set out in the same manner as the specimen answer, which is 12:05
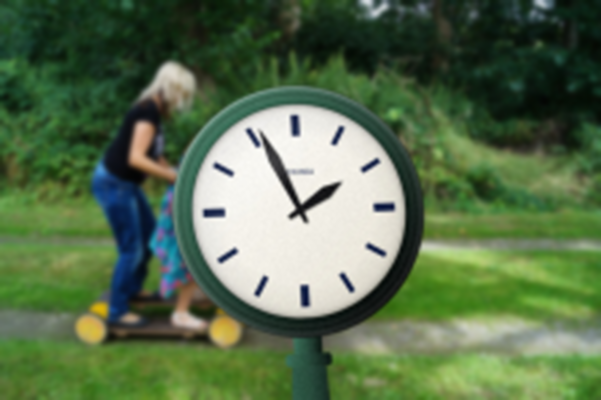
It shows 1:56
